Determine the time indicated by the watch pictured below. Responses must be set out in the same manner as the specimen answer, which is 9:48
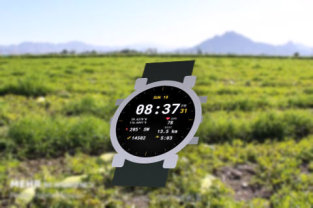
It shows 8:37
